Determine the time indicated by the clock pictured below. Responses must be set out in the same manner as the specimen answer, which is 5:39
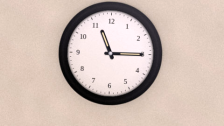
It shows 11:15
